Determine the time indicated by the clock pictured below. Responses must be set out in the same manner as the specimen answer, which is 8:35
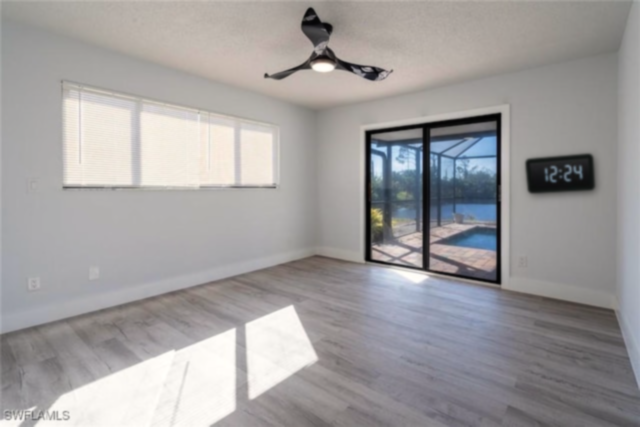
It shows 12:24
